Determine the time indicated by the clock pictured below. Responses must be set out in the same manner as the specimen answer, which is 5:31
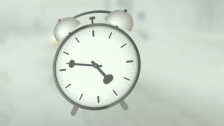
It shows 4:47
